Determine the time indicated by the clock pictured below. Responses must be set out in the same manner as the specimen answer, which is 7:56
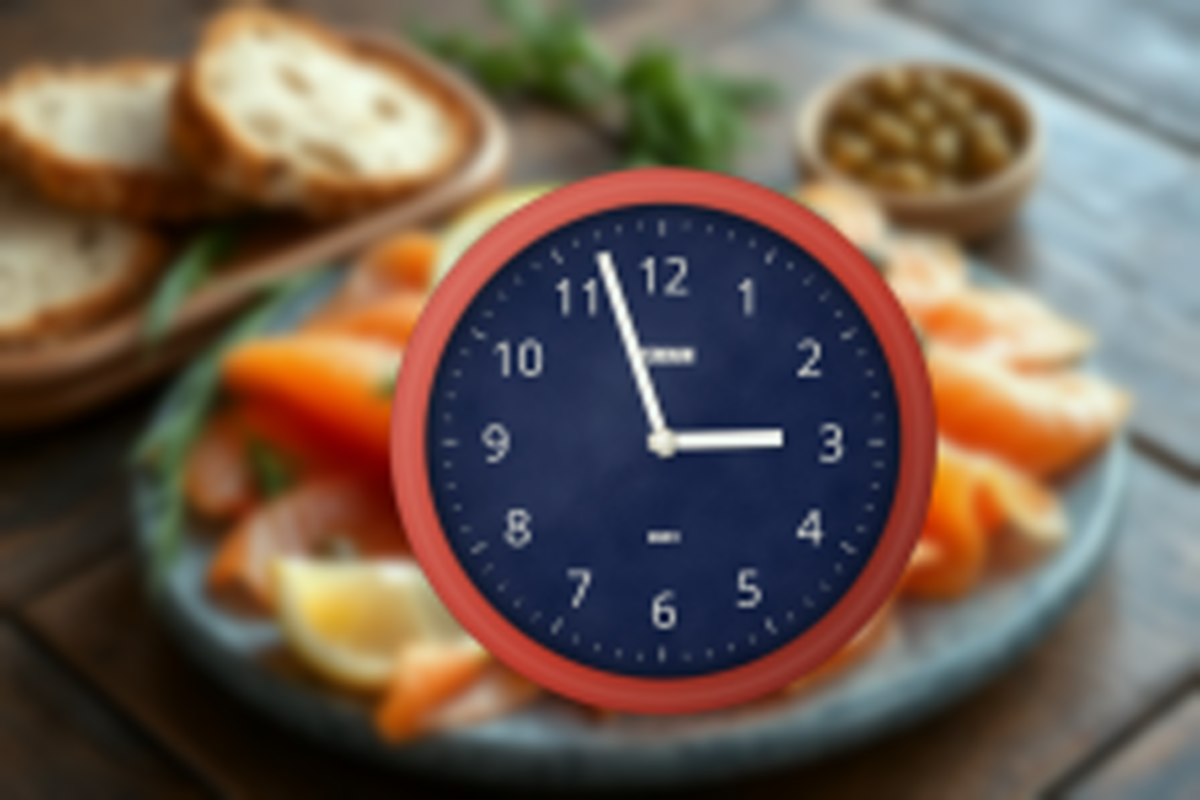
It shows 2:57
